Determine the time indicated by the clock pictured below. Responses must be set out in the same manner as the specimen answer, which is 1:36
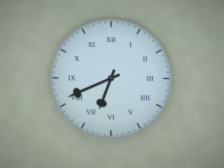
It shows 6:41
